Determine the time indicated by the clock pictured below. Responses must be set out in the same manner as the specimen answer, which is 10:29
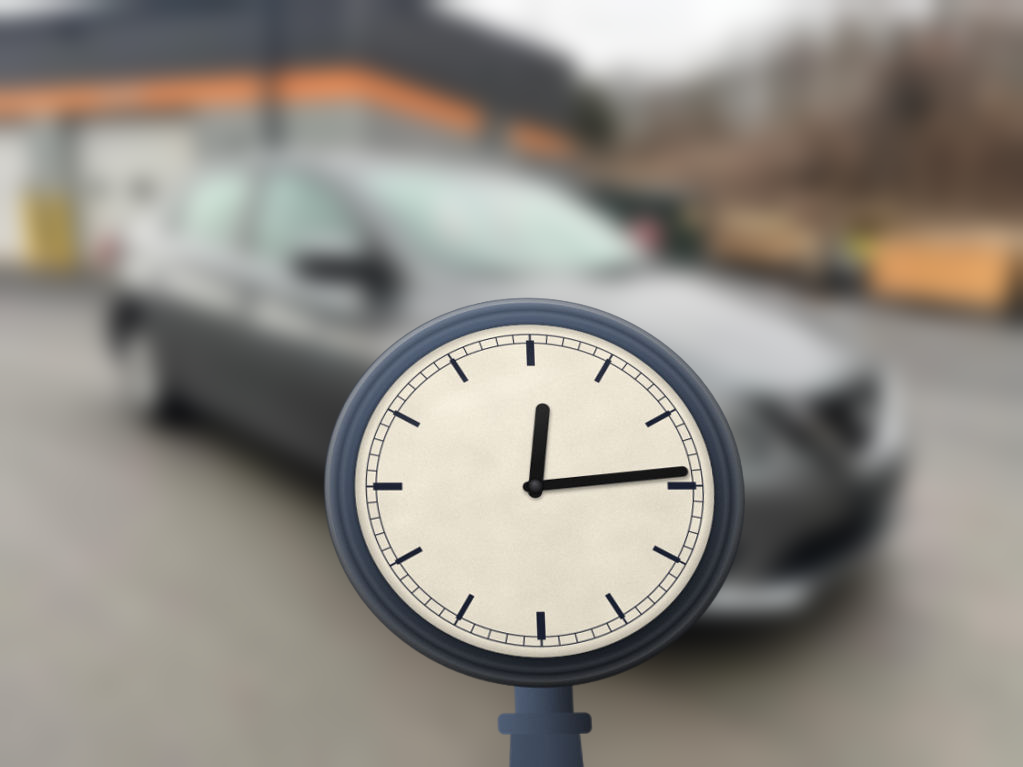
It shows 12:14
